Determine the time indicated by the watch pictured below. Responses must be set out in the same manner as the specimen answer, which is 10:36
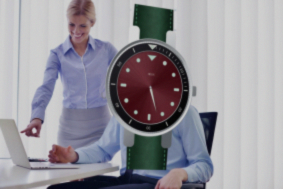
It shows 5:27
